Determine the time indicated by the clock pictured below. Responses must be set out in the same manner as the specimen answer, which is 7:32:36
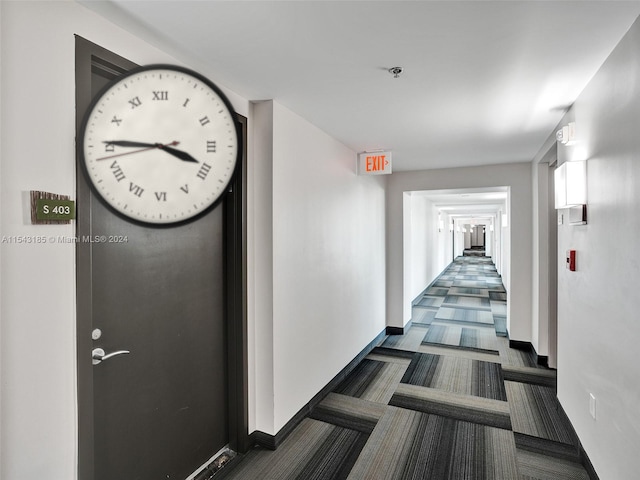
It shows 3:45:43
